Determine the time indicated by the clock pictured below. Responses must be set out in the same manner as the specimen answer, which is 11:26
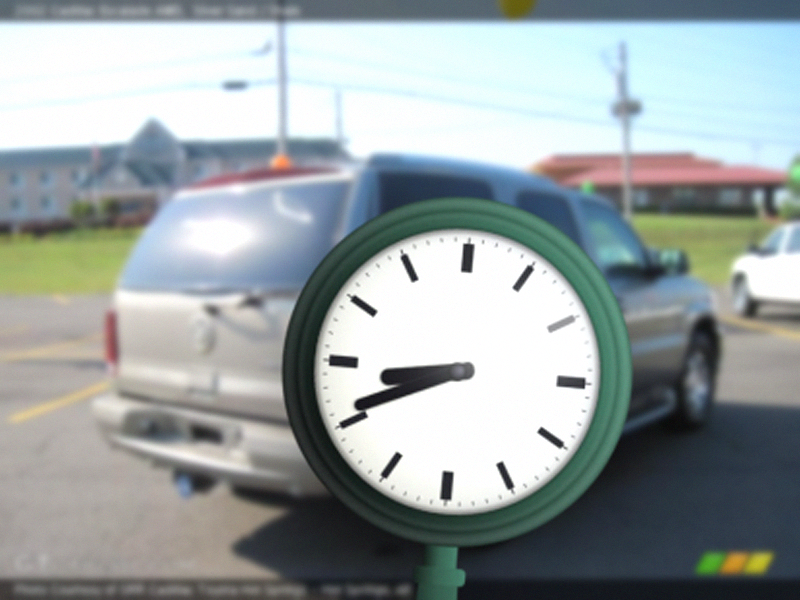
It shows 8:41
